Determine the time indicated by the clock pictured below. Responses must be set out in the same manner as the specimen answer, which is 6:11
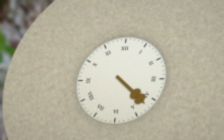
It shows 4:22
